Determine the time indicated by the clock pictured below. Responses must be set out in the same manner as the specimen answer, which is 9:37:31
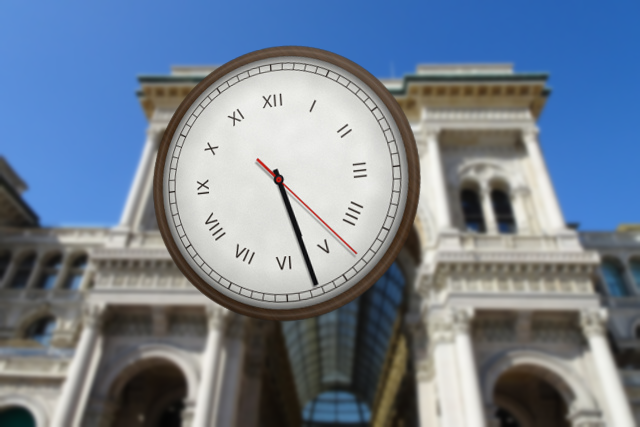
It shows 5:27:23
